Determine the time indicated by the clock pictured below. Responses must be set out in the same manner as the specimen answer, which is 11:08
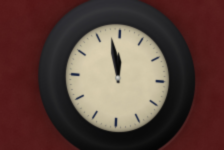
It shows 11:58
